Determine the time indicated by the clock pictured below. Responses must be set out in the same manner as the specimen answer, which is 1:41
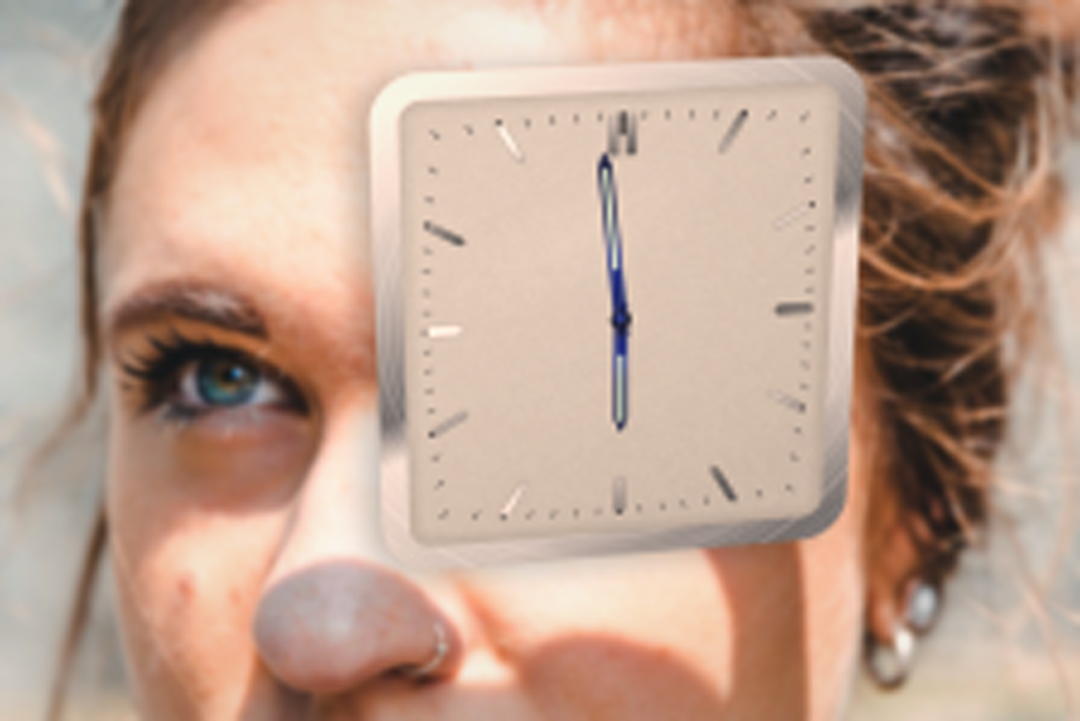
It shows 5:59
